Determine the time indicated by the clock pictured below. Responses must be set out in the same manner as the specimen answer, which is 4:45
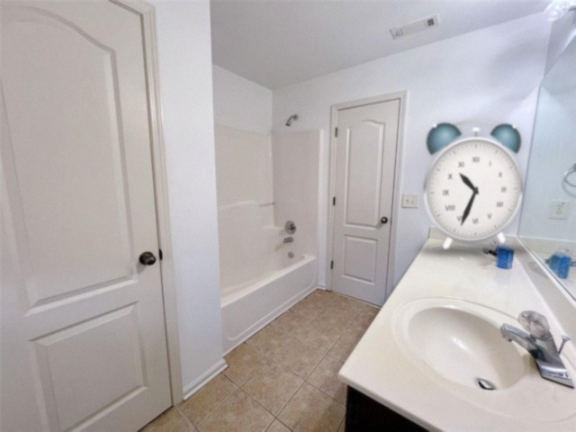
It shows 10:34
